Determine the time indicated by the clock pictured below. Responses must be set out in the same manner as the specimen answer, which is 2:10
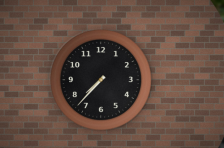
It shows 7:37
